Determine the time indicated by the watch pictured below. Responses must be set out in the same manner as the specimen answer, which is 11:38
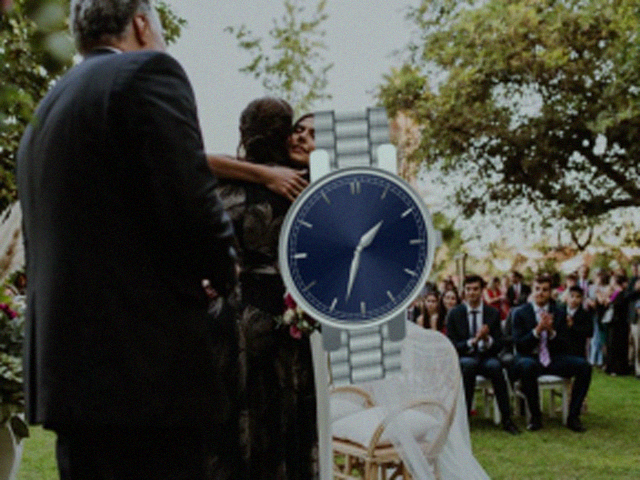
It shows 1:33
